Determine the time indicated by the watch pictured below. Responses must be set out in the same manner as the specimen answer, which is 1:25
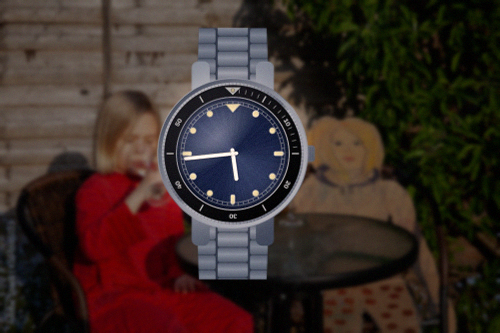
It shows 5:44
